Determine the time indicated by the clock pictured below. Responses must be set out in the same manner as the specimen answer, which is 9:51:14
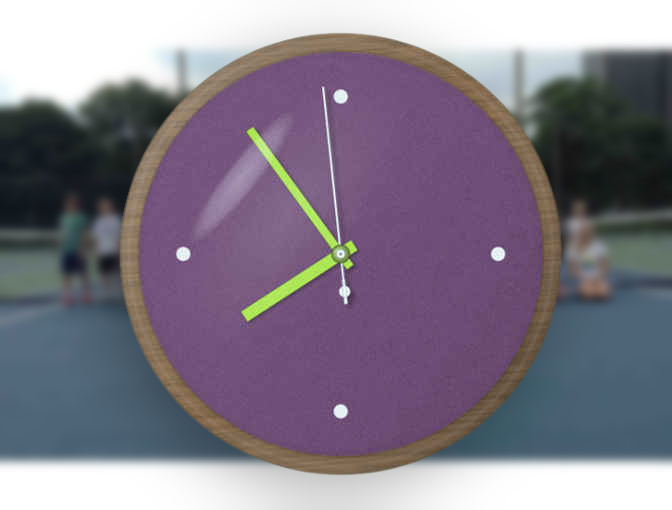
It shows 7:53:59
